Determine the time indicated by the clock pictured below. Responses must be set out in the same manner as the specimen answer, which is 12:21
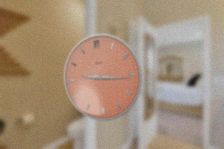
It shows 9:16
